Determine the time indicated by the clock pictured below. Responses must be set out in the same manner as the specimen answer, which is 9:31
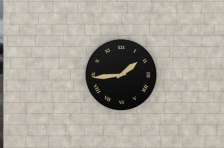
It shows 1:44
